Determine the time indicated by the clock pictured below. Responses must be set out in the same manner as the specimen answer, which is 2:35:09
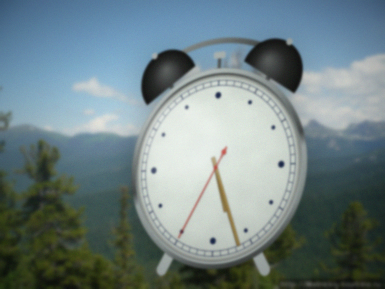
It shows 5:26:35
